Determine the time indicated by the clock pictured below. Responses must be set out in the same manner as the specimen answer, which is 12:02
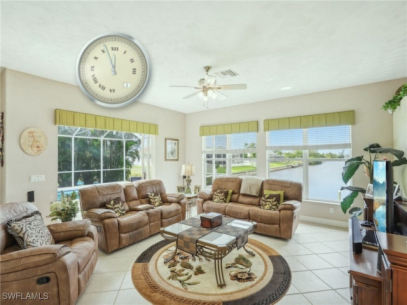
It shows 11:56
